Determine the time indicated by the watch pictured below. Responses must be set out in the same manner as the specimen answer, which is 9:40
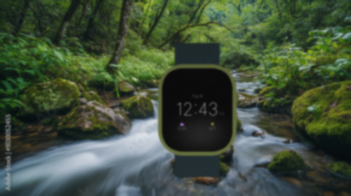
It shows 12:43
